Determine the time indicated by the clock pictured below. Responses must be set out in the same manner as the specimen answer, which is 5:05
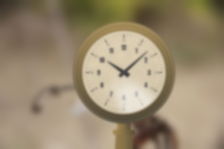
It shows 10:08
